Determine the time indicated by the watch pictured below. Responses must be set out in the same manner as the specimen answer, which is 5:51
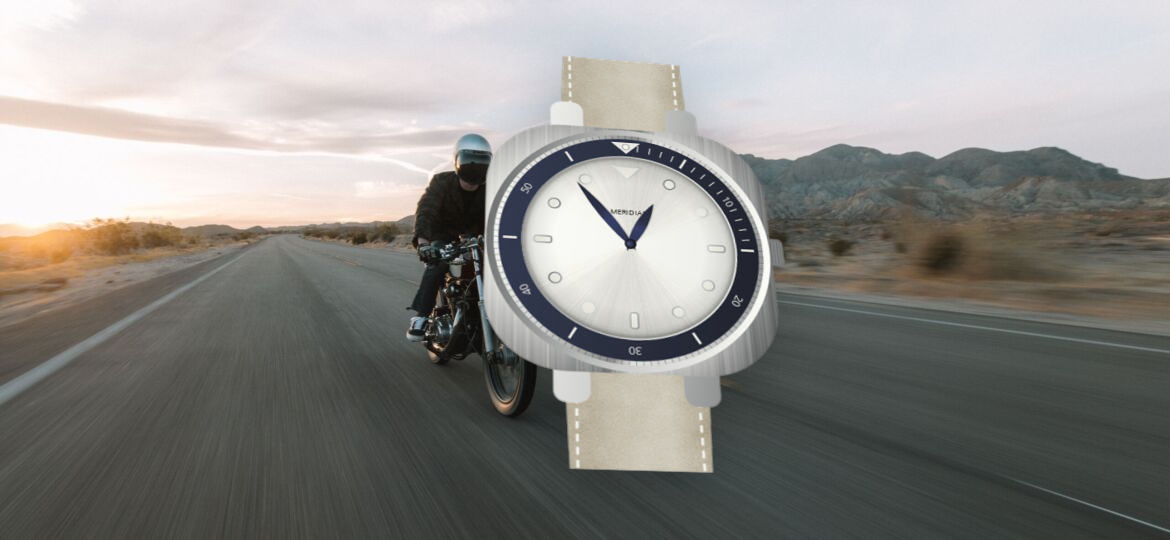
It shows 12:54
